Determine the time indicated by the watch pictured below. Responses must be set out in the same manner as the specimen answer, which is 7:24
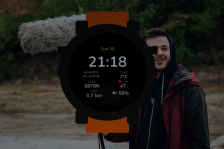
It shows 21:18
